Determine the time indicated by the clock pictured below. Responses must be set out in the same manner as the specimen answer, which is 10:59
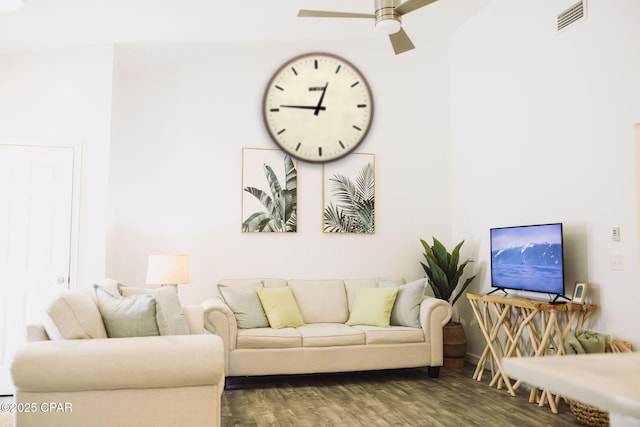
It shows 12:46
